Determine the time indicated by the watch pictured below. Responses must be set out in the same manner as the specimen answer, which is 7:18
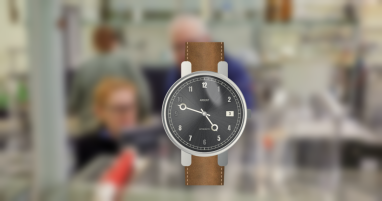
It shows 4:48
